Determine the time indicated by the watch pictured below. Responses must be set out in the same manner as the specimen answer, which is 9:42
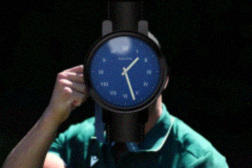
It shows 1:27
